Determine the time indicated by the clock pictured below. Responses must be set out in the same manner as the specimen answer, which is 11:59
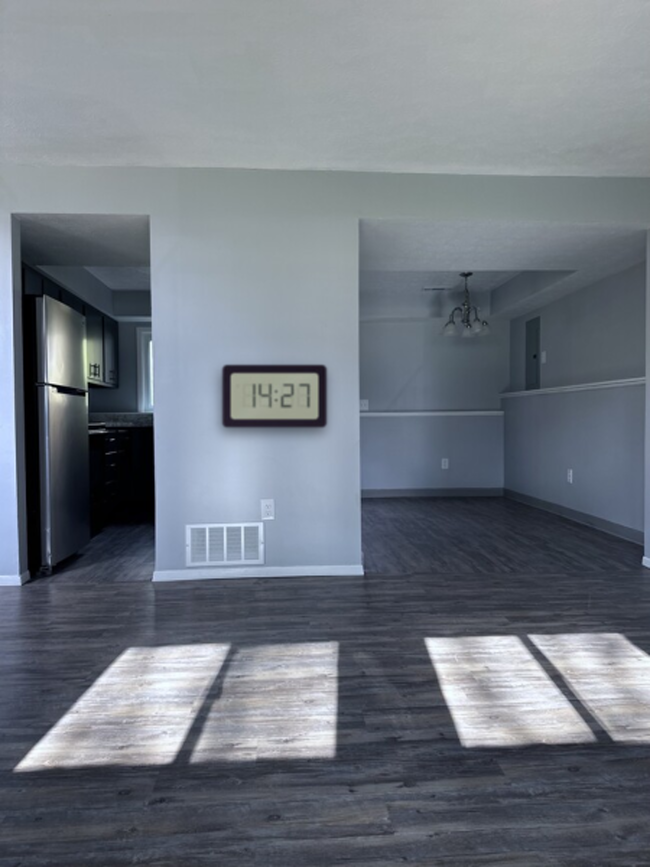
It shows 14:27
